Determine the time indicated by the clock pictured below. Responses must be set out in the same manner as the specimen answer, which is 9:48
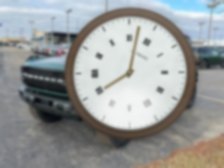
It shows 6:57
